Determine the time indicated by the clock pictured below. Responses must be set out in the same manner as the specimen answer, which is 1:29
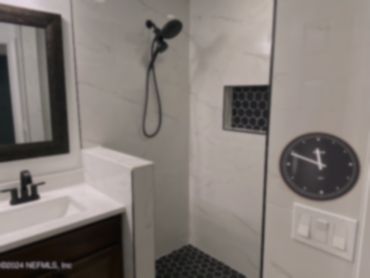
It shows 11:49
